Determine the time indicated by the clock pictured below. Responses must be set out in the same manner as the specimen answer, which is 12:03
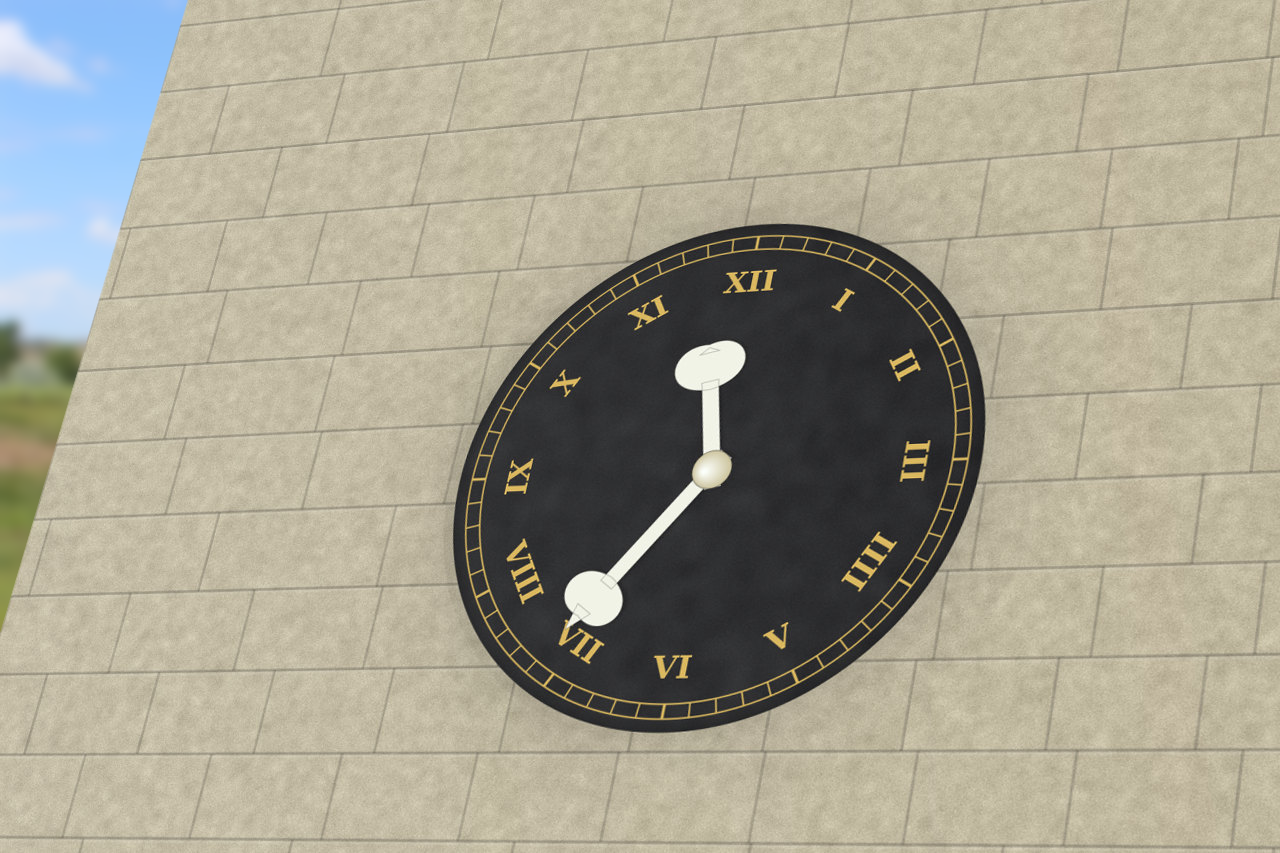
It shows 11:36
